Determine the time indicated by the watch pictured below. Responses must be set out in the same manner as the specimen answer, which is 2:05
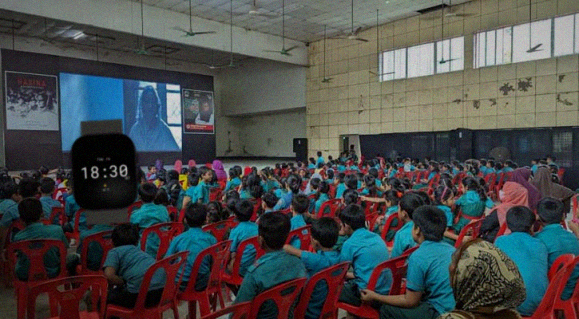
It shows 18:30
